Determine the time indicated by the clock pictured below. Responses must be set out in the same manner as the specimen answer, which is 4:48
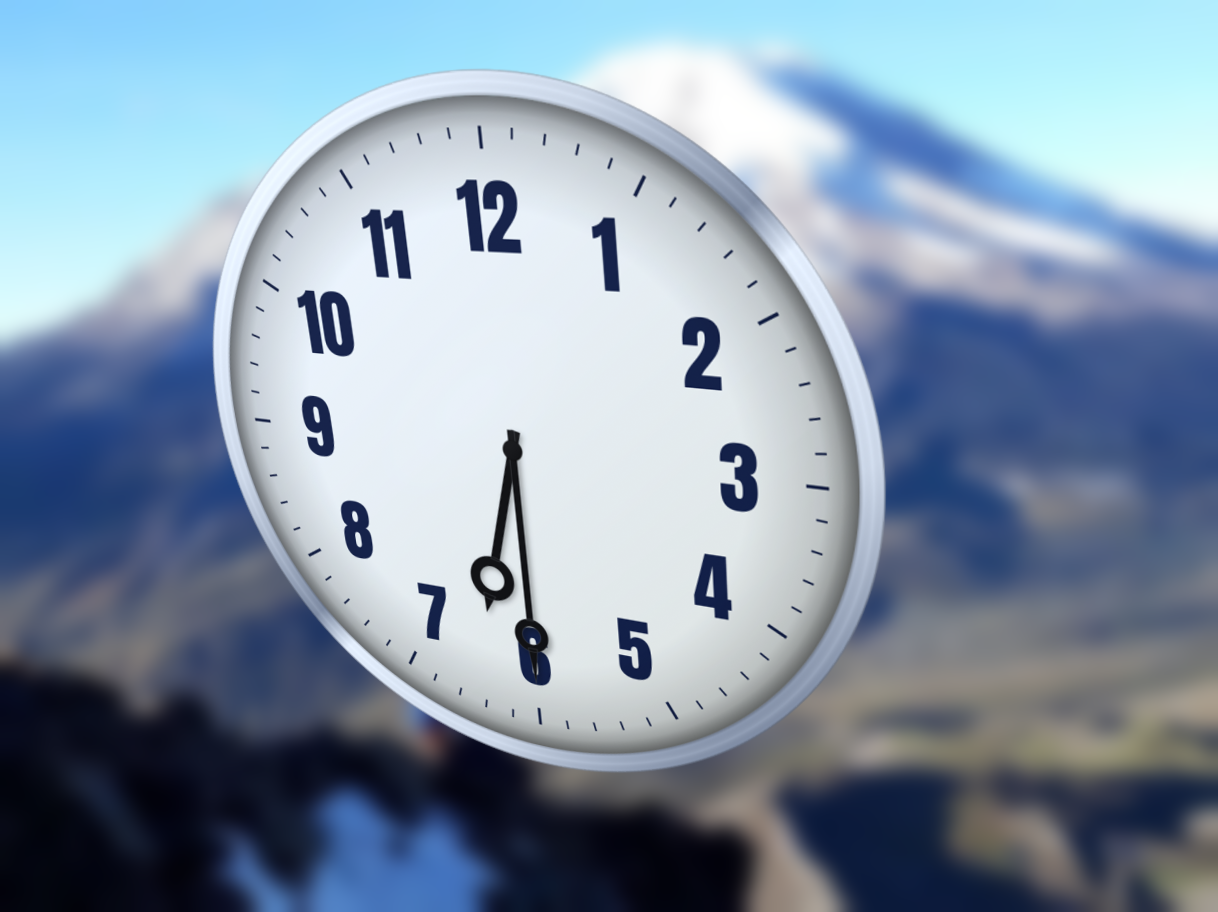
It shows 6:30
